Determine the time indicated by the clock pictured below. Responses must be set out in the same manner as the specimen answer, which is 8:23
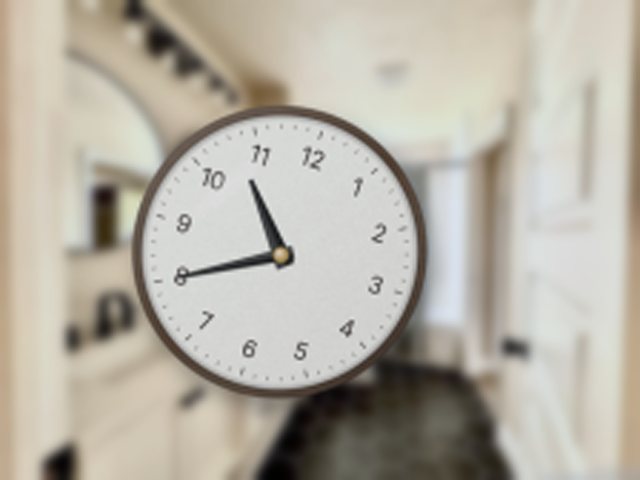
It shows 10:40
